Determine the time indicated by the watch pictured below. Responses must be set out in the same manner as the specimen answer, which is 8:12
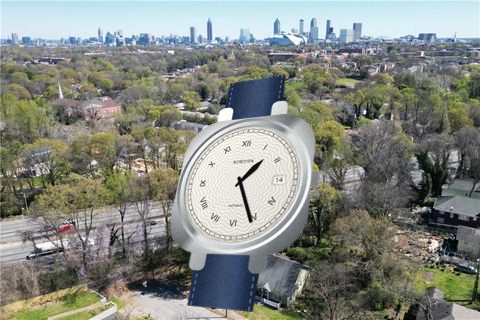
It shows 1:26
